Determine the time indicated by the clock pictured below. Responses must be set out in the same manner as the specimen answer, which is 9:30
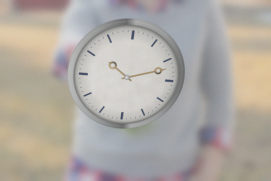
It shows 10:12
